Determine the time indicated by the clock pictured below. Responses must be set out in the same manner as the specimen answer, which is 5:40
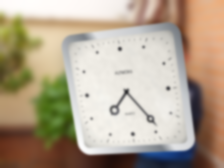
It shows 7:24
